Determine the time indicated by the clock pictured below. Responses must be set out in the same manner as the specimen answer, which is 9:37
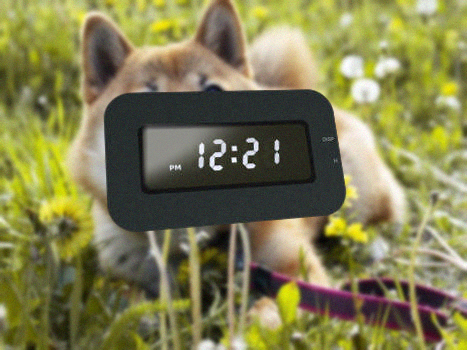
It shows 12:21
